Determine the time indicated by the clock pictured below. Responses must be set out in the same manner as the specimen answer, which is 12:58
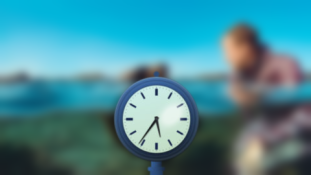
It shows 5:36
